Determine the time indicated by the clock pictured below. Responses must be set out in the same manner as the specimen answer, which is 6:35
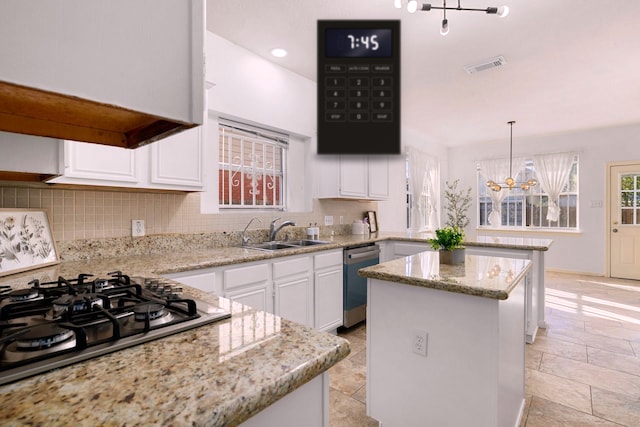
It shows 7:45
